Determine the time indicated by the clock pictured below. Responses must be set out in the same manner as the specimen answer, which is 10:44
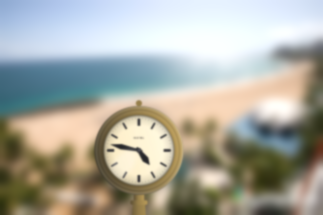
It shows 4:47
